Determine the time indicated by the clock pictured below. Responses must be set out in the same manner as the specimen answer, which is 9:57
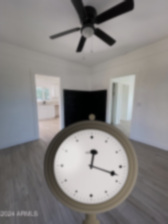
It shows 12:18
